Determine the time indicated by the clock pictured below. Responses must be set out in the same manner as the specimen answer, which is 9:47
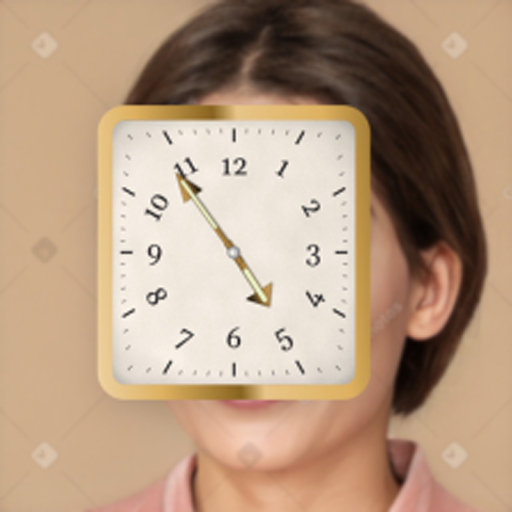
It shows 4:54
